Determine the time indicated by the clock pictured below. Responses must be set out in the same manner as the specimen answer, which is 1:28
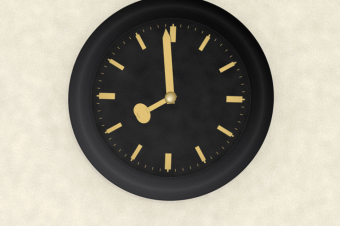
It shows 7:59
